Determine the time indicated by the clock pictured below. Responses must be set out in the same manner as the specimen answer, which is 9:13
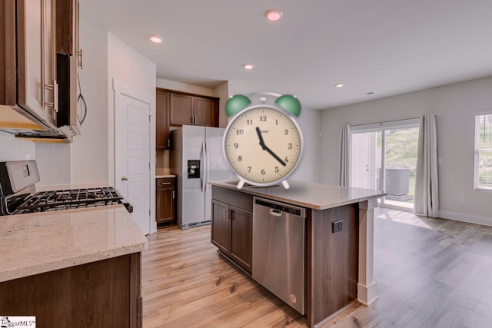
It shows 11:22
